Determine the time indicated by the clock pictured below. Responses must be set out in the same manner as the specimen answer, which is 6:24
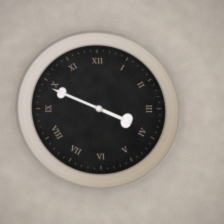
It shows 3:49
